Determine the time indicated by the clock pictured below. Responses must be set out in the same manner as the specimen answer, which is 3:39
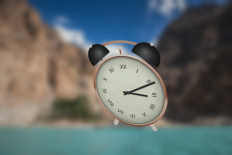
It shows 3:11
